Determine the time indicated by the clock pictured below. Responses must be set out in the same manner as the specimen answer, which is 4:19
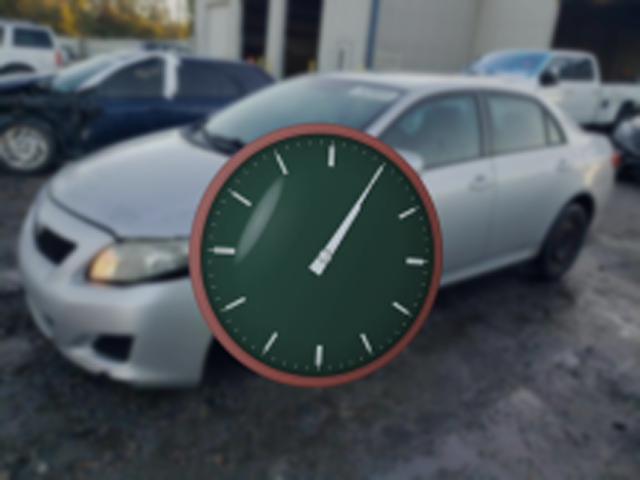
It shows 1:05
